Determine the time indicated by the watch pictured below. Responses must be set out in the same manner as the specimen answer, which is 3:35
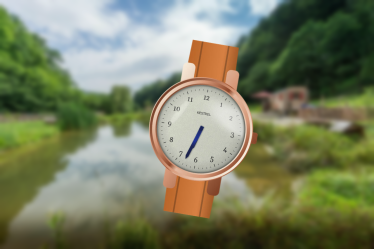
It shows 6:33
